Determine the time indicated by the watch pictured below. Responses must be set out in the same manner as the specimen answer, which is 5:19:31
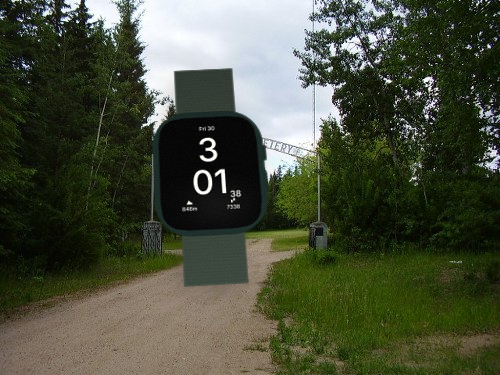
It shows 3:01:38
